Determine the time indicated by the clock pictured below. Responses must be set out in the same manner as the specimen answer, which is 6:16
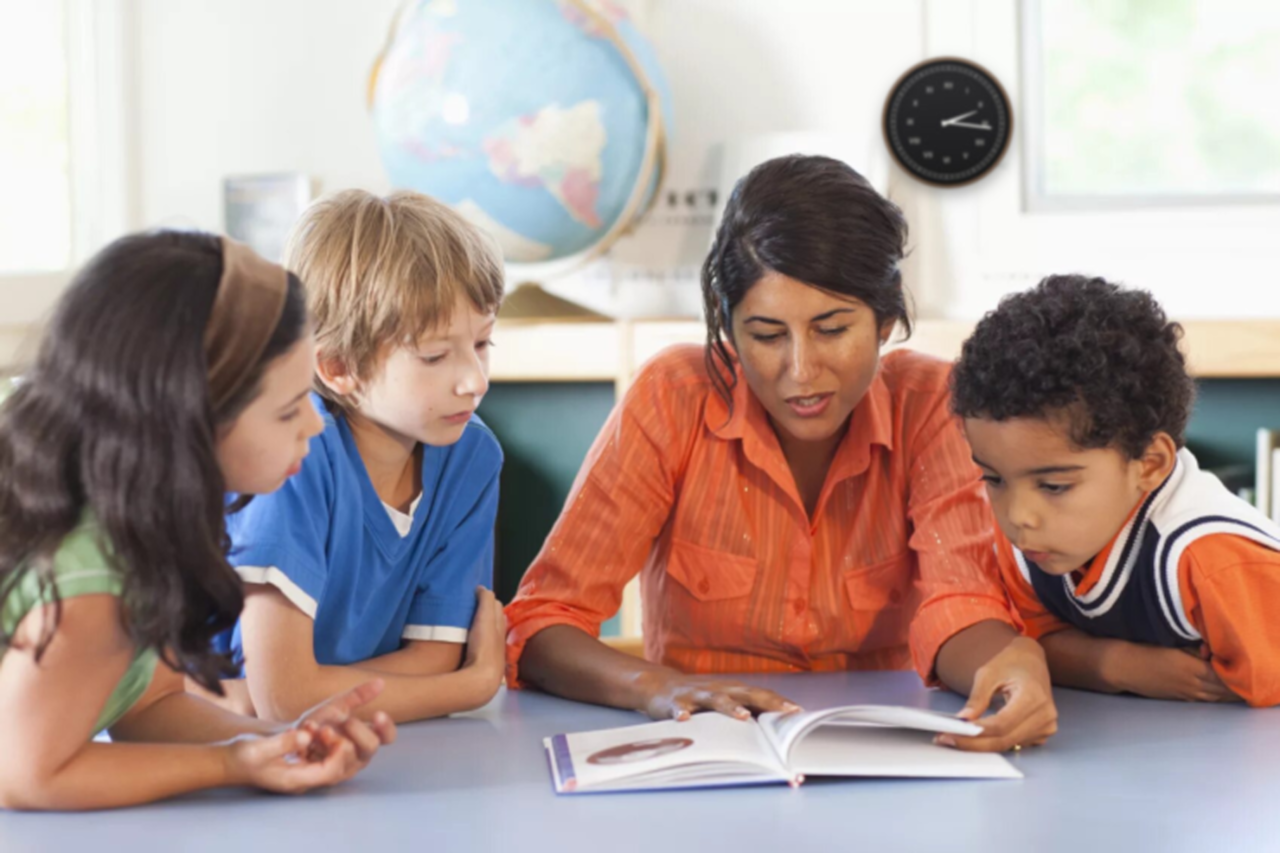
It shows 2:16
